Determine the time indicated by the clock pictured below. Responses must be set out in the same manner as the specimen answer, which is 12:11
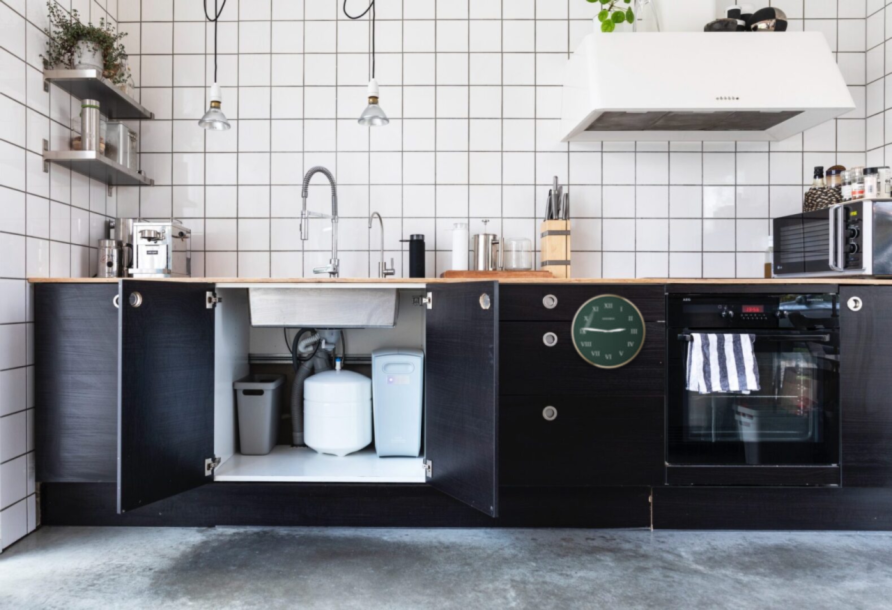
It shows 2:46
